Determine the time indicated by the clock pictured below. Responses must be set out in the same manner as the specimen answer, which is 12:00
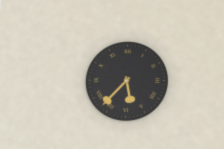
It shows 5:37
